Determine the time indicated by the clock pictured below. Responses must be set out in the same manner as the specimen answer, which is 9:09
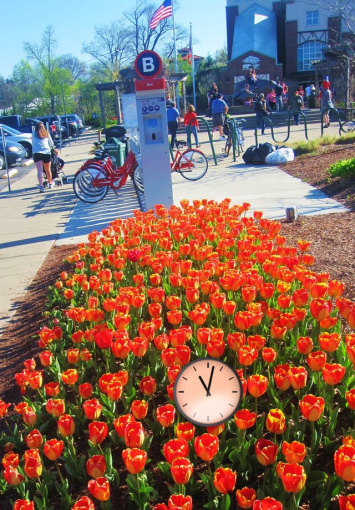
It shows 11:02
